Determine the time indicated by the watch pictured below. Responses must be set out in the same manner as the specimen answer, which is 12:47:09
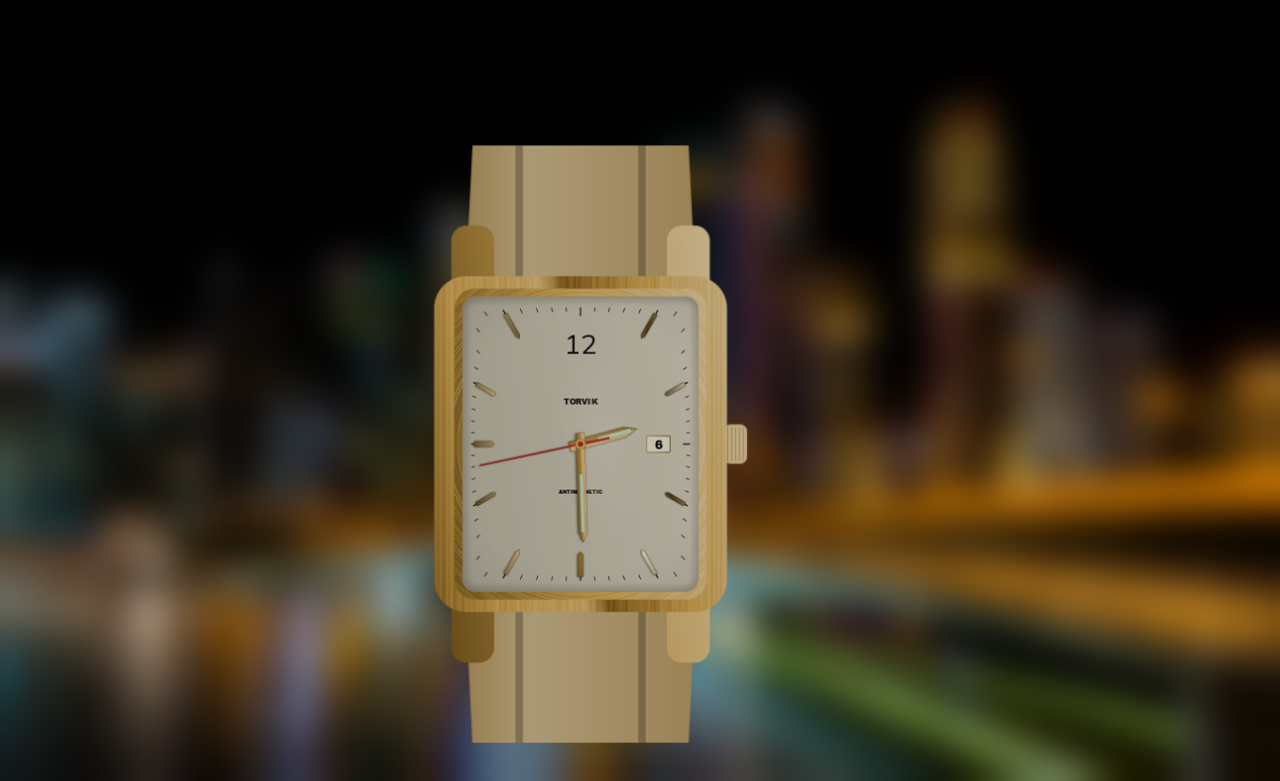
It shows 2:29:43
